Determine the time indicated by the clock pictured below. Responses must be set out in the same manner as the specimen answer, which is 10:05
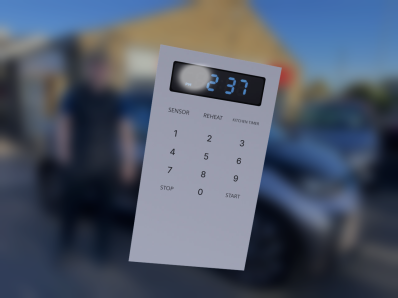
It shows 2:37
